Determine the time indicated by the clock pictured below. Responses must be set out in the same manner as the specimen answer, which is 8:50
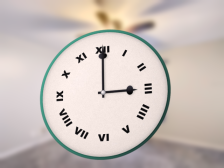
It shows 3:00
